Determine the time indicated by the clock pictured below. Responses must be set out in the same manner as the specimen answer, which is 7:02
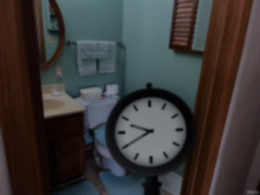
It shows 9:40
